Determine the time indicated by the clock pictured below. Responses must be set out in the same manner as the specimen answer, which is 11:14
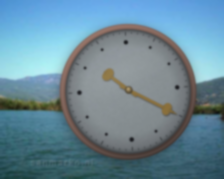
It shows 10:20
